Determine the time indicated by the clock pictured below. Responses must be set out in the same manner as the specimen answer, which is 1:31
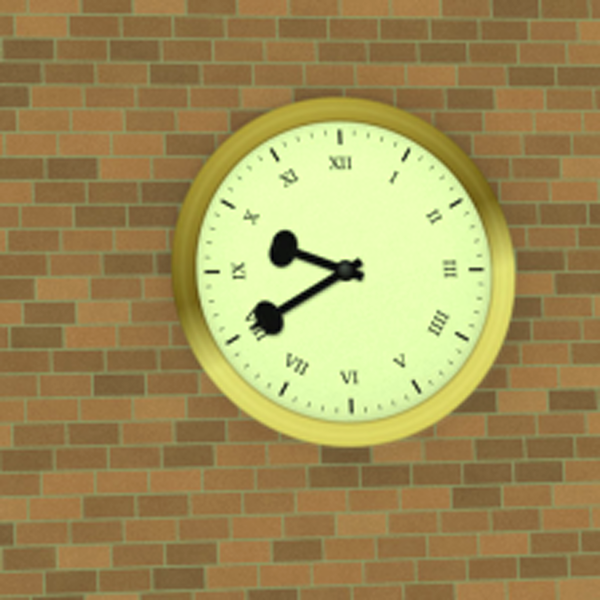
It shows 9:40
